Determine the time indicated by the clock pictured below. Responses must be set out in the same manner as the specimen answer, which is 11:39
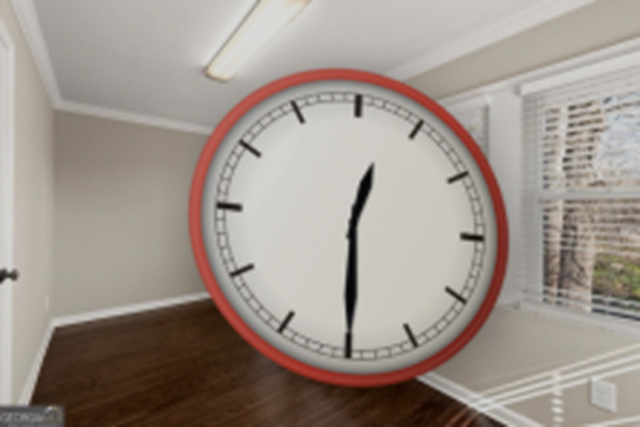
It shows 12:30
